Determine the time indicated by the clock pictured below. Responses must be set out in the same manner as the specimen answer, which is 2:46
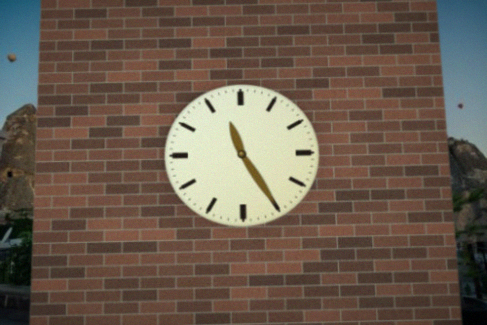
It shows 11:25
